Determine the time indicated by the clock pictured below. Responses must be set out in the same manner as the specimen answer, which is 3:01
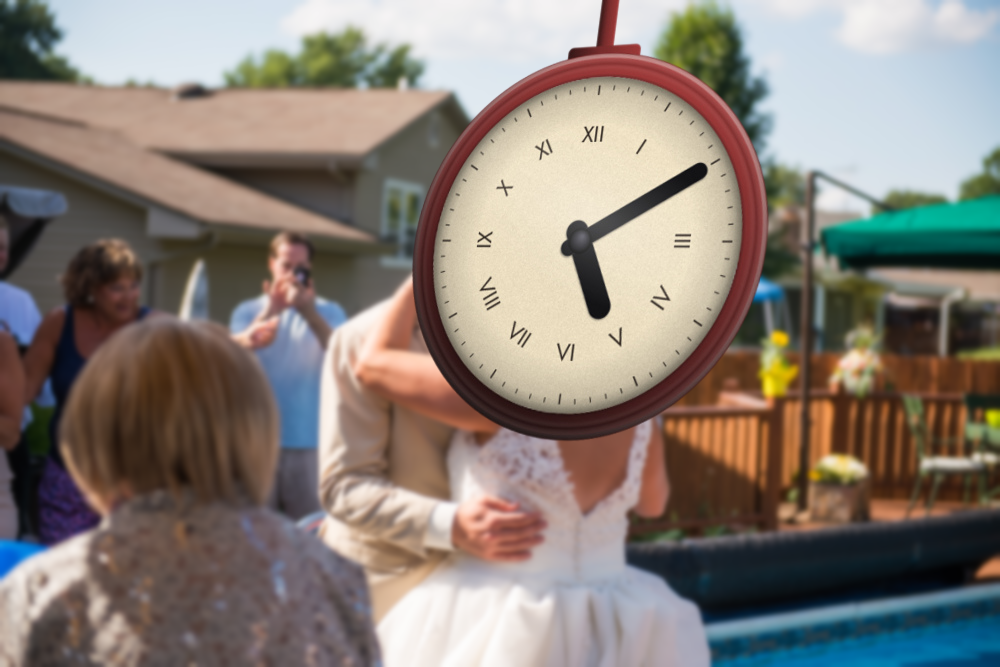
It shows 5:10
